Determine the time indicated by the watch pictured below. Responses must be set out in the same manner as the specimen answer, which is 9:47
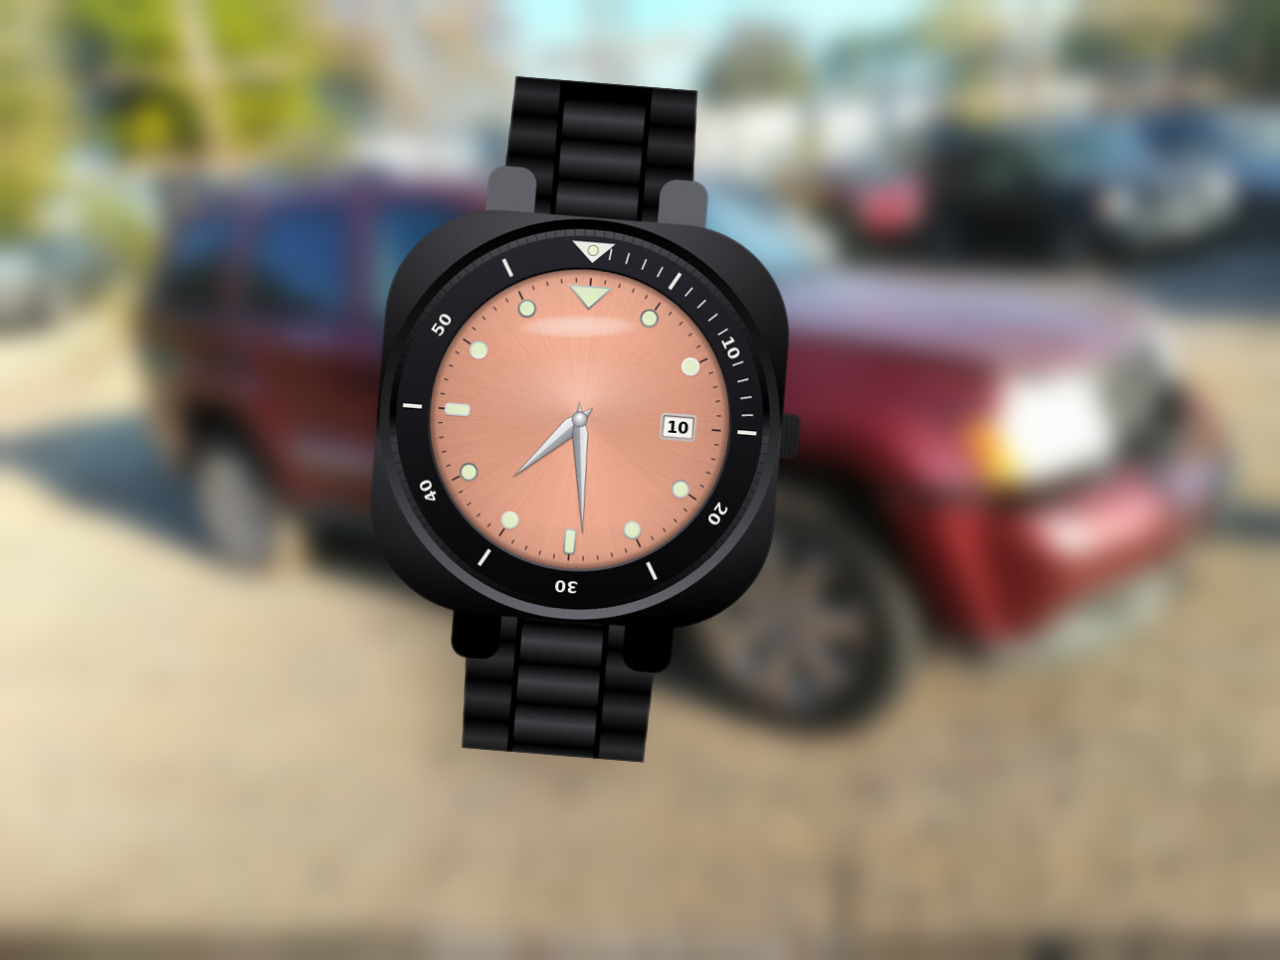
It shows 7:29
